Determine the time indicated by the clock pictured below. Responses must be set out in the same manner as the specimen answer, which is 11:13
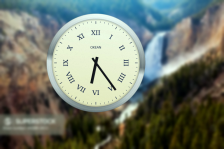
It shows 6:24
